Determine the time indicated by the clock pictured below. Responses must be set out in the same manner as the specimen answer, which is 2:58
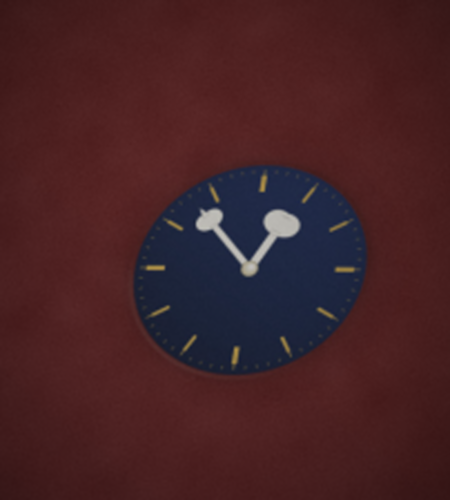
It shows 12:53
